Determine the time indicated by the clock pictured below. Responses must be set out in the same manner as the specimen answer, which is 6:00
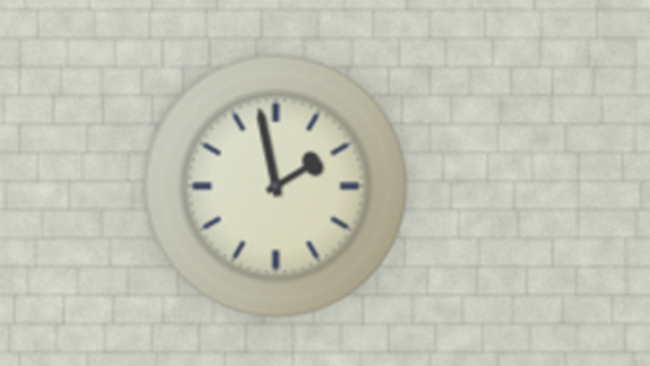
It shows 1:58
